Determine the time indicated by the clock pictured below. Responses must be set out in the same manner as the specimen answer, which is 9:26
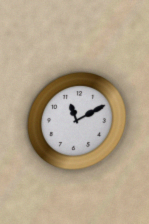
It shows 11:10
